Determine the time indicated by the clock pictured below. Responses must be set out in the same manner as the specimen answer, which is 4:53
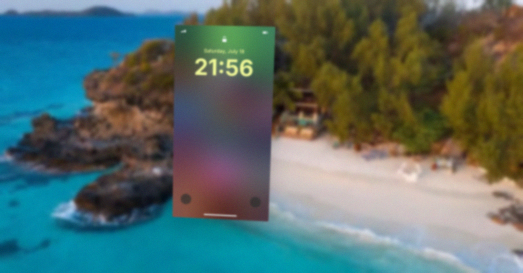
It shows 21:56
